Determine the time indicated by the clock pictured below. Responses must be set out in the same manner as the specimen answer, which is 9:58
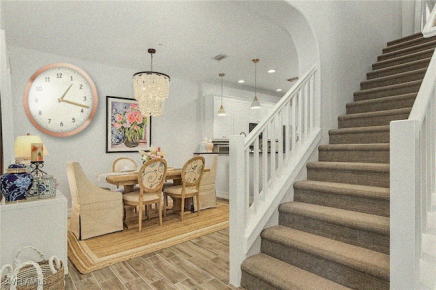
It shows 1:18
